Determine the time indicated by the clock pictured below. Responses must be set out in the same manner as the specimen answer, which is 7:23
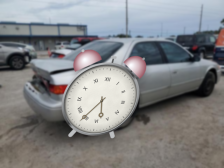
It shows 5:36
